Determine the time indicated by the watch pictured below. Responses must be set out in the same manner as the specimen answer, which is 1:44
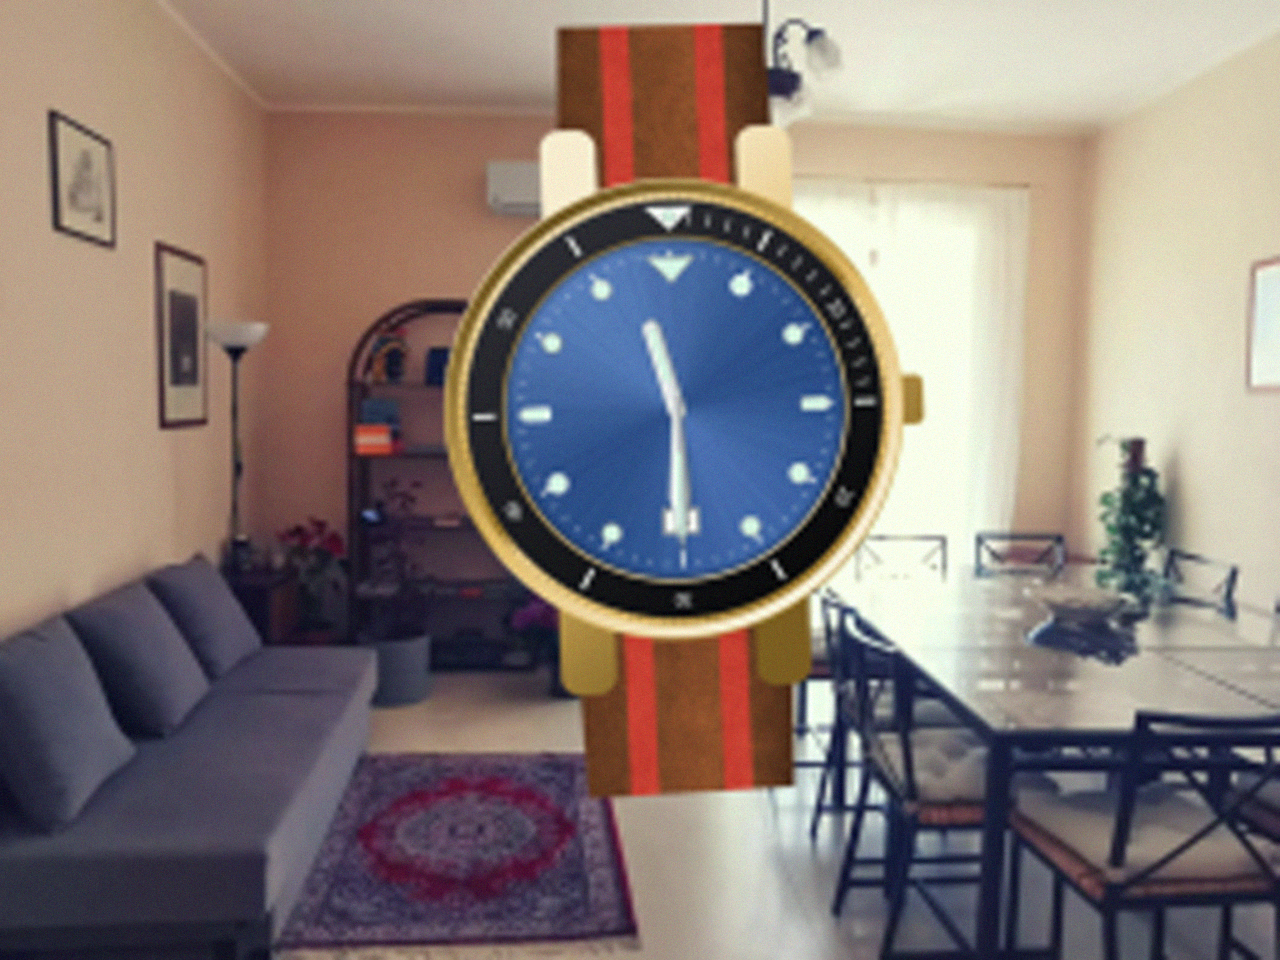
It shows 11:30
